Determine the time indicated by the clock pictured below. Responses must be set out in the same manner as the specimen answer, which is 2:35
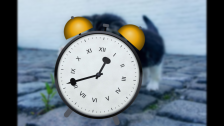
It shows 12:41
